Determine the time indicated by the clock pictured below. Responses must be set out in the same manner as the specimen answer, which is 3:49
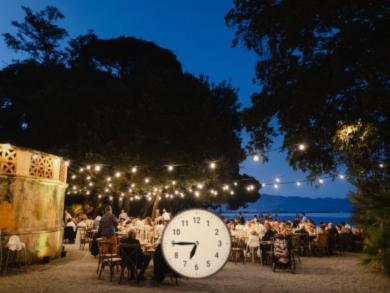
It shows 6:45
